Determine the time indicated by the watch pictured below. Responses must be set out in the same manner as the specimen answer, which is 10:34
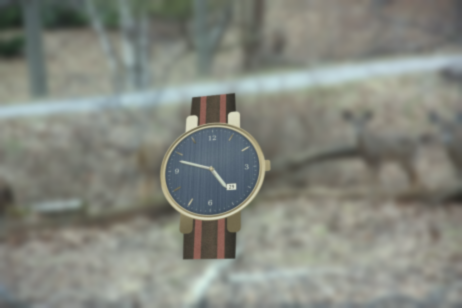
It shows 4:48
